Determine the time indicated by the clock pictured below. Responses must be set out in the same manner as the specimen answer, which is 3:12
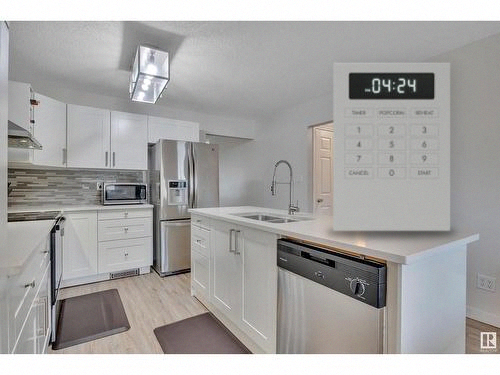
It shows 4:24
